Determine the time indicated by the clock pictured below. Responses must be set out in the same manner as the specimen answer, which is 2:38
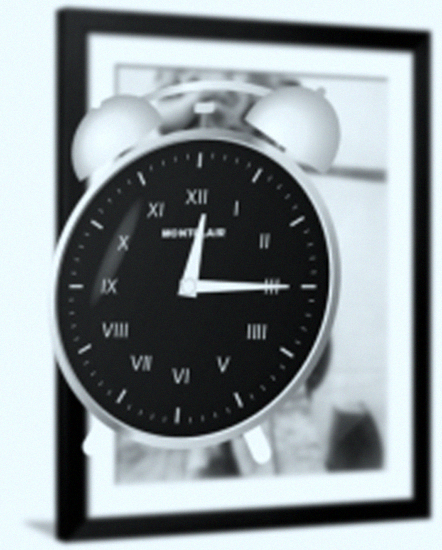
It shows 12:15
